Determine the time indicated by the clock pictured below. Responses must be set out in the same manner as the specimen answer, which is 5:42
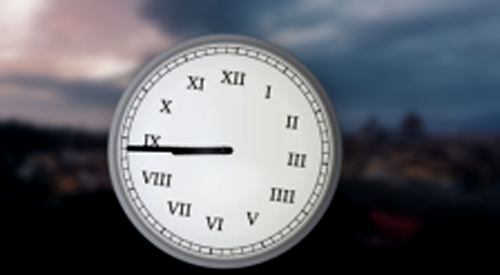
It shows 8:44
